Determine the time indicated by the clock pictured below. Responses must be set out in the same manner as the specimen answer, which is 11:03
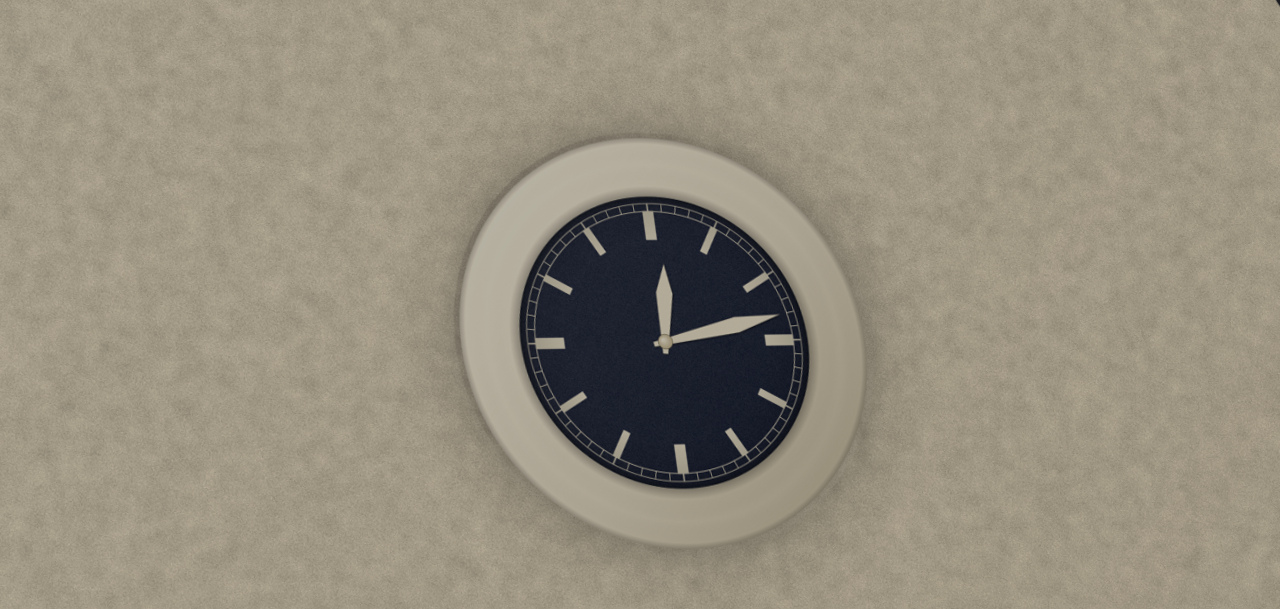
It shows 12:13
